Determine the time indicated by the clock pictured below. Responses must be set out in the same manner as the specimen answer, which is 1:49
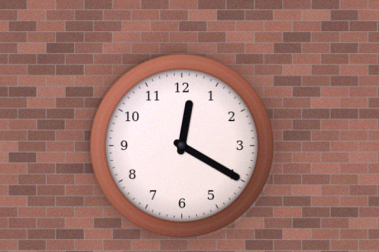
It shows 12:20
